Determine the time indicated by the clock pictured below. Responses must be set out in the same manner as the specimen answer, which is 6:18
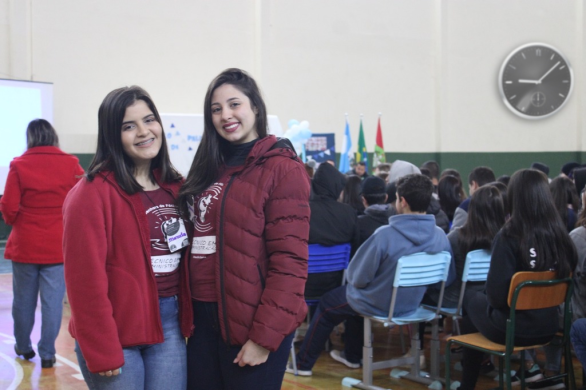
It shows 9:08
